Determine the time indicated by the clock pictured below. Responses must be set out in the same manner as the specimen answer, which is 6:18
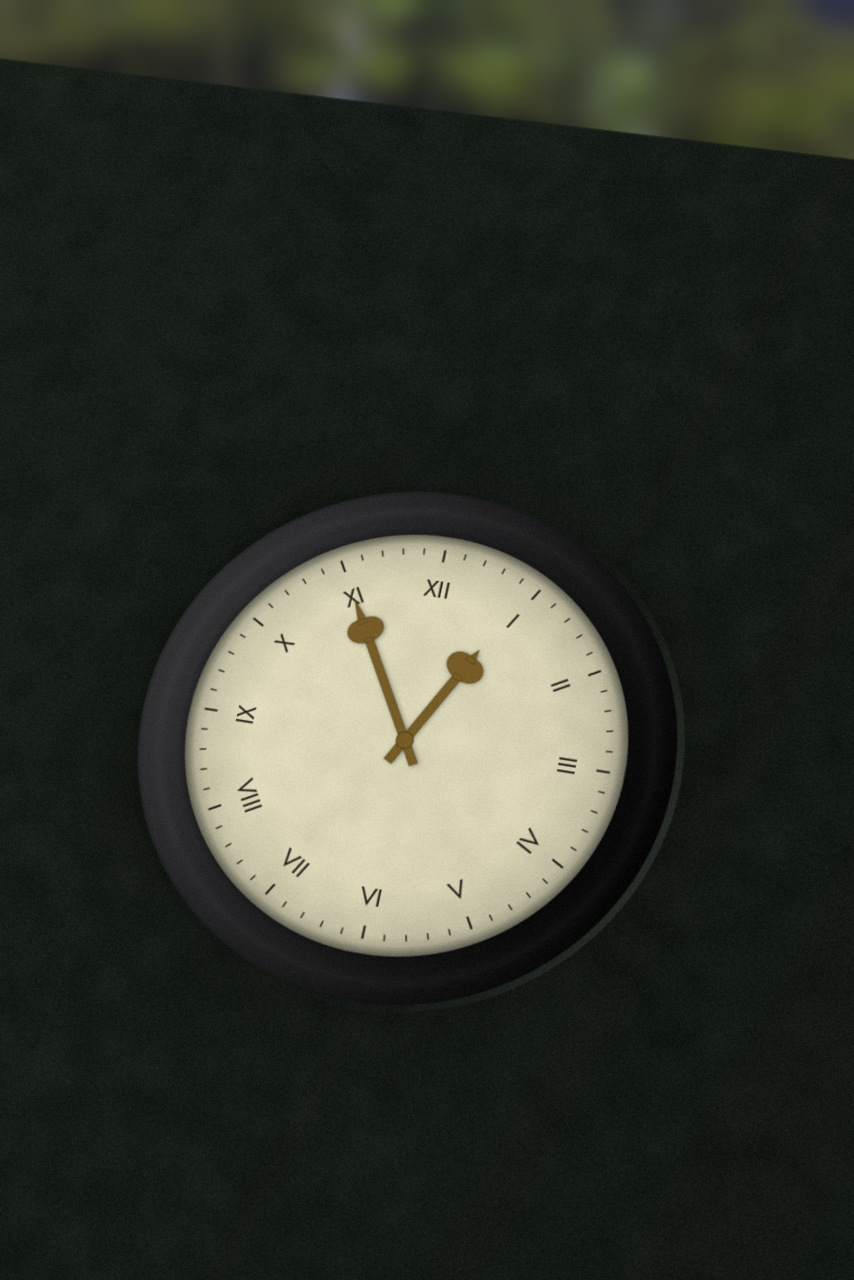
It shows 12:55
